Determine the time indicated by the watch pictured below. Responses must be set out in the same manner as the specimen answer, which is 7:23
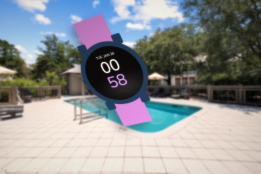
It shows 0:58
